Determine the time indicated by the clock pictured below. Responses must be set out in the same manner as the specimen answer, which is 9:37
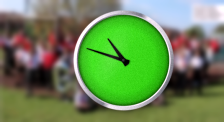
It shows 10:48
